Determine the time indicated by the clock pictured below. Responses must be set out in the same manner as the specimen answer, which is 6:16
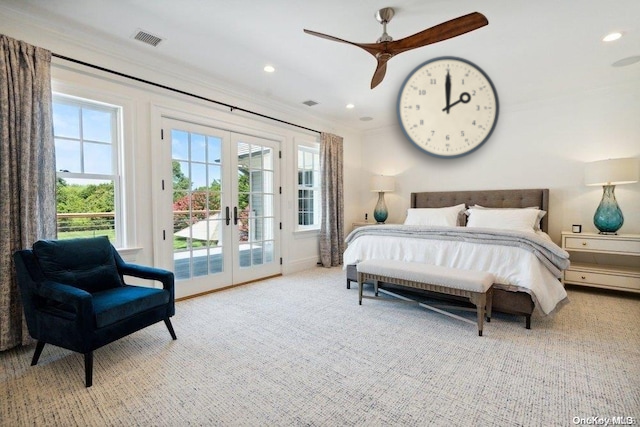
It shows 2:00
